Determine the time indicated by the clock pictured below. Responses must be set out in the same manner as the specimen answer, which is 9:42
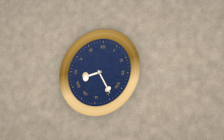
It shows 8:24
